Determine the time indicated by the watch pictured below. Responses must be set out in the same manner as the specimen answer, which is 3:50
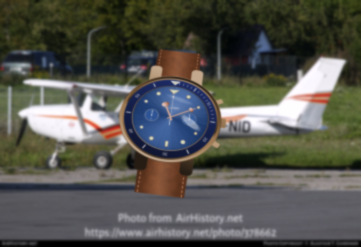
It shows 11:10
